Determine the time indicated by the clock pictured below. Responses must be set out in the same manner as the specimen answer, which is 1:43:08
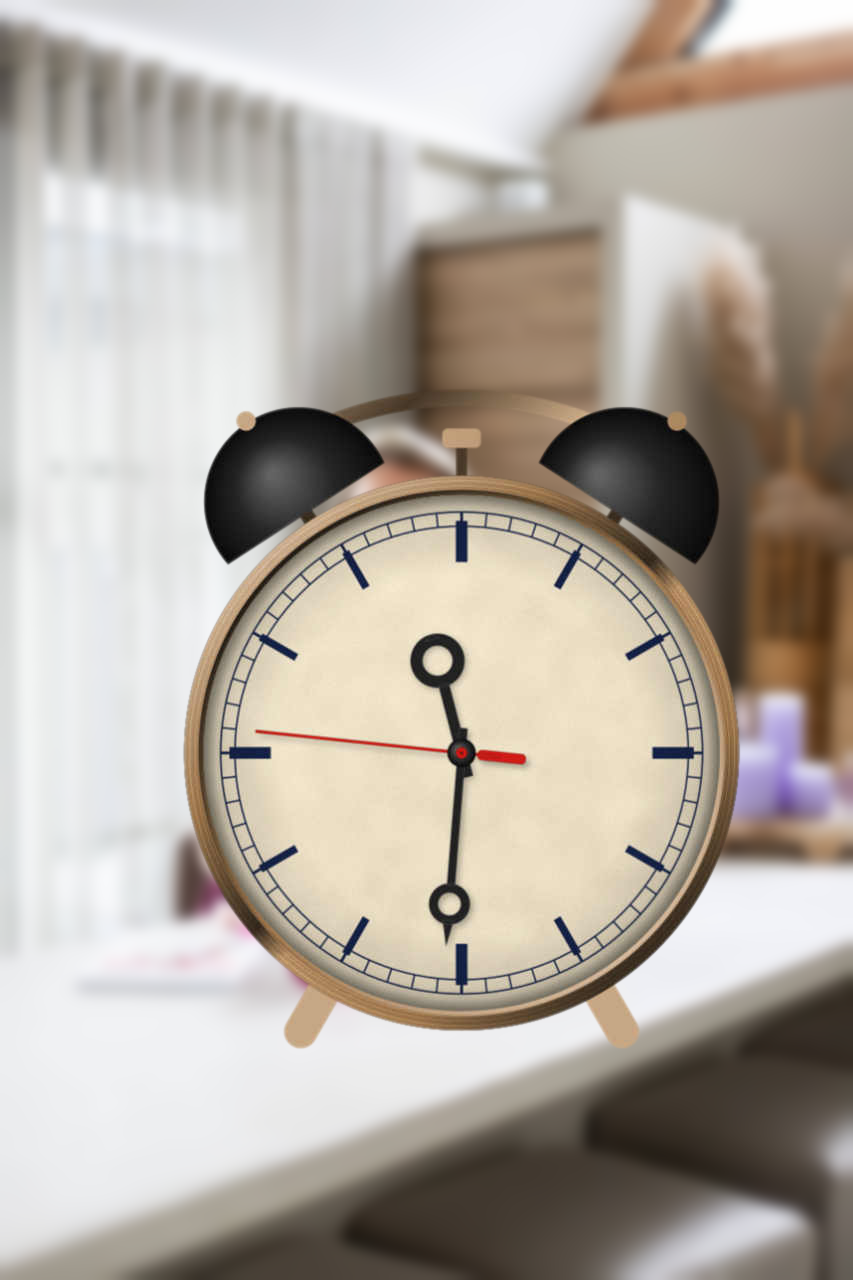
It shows 11:30:46
